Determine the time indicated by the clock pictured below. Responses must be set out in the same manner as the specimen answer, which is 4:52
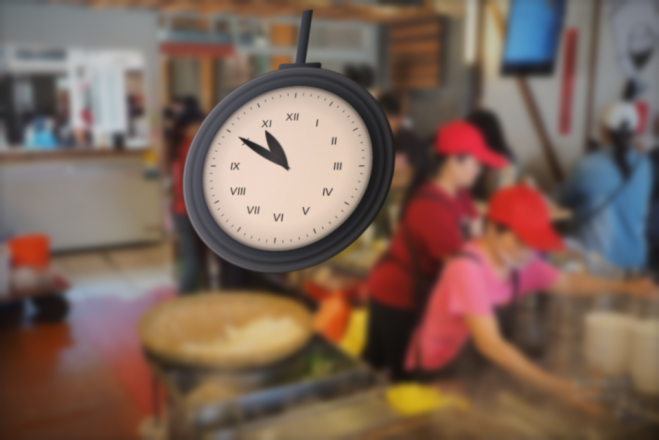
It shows 10:50
